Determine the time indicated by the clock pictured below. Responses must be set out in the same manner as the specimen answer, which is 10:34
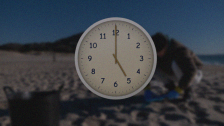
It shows 5:00
